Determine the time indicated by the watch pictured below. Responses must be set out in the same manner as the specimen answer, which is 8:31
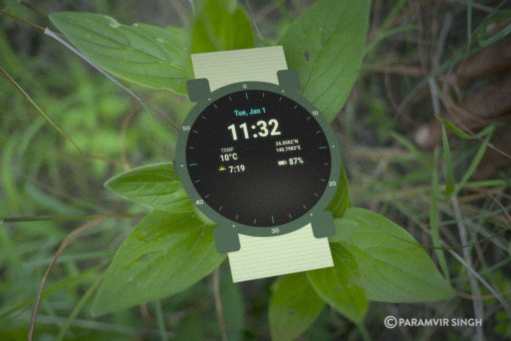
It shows 11:32
